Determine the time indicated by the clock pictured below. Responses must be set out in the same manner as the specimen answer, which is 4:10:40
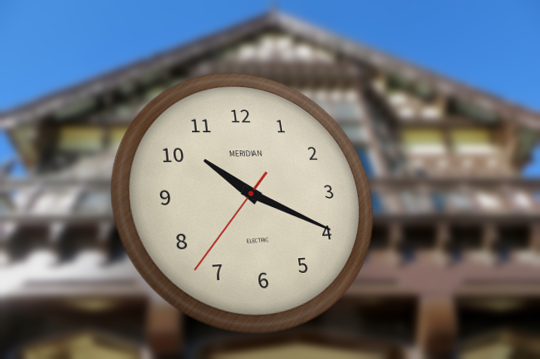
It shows 10:19:37
